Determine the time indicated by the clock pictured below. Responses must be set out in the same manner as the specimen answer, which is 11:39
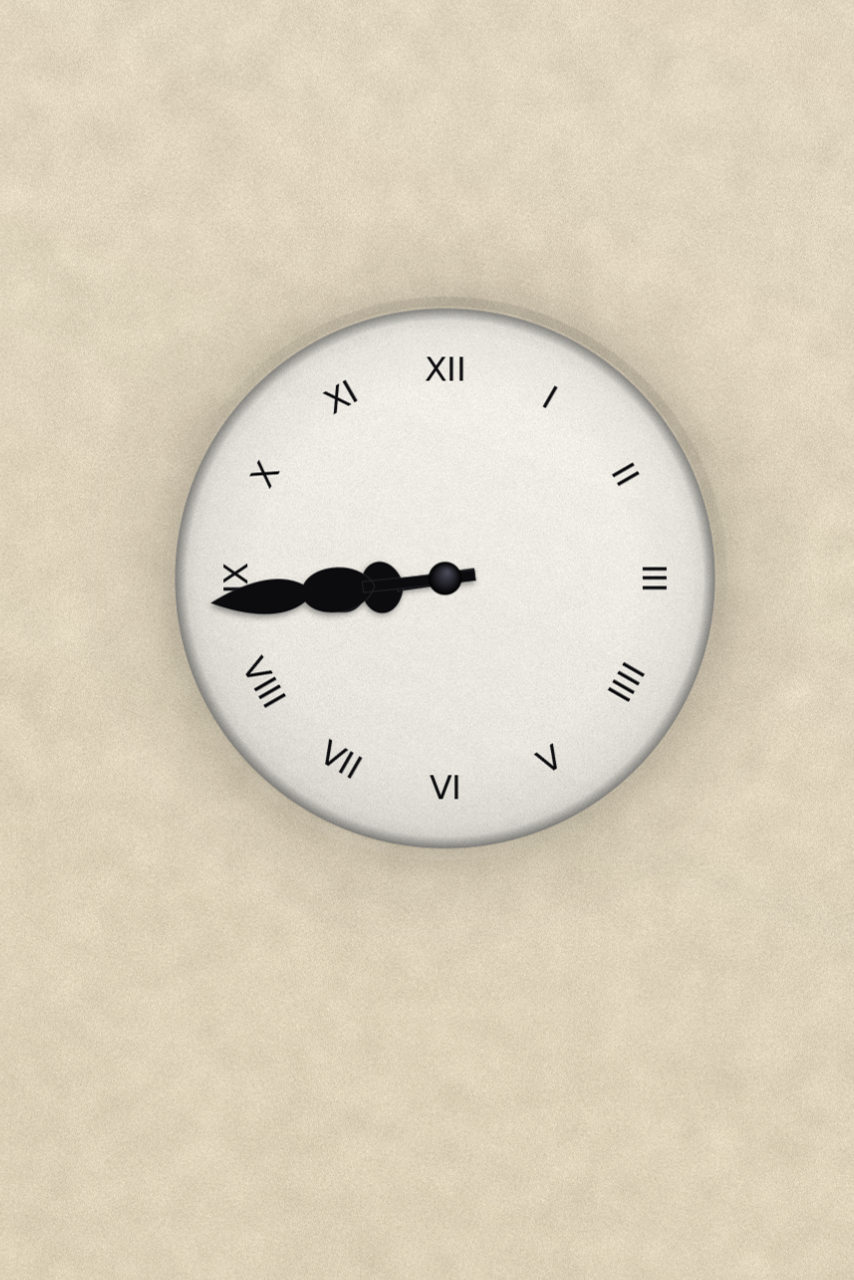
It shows 8:44
